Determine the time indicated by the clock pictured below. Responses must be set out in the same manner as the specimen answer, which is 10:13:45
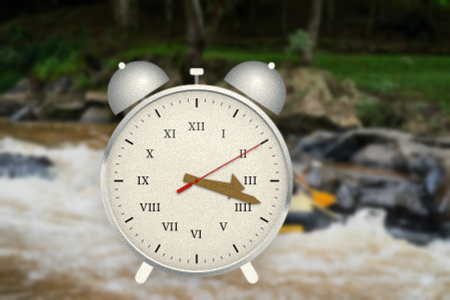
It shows 3:18:10
